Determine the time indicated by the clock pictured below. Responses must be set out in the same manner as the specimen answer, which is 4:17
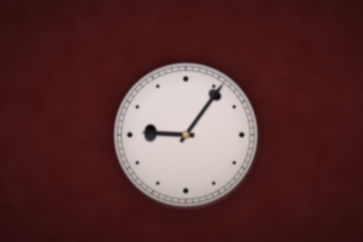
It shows 9:06
